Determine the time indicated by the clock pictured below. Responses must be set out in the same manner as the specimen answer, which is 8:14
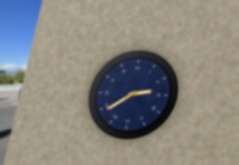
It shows 2:39
